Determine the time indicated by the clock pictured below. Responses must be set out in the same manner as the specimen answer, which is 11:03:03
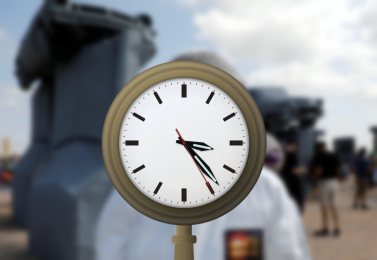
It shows 3:23:25
